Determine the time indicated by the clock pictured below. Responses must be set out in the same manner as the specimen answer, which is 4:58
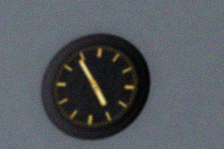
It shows 4:54
